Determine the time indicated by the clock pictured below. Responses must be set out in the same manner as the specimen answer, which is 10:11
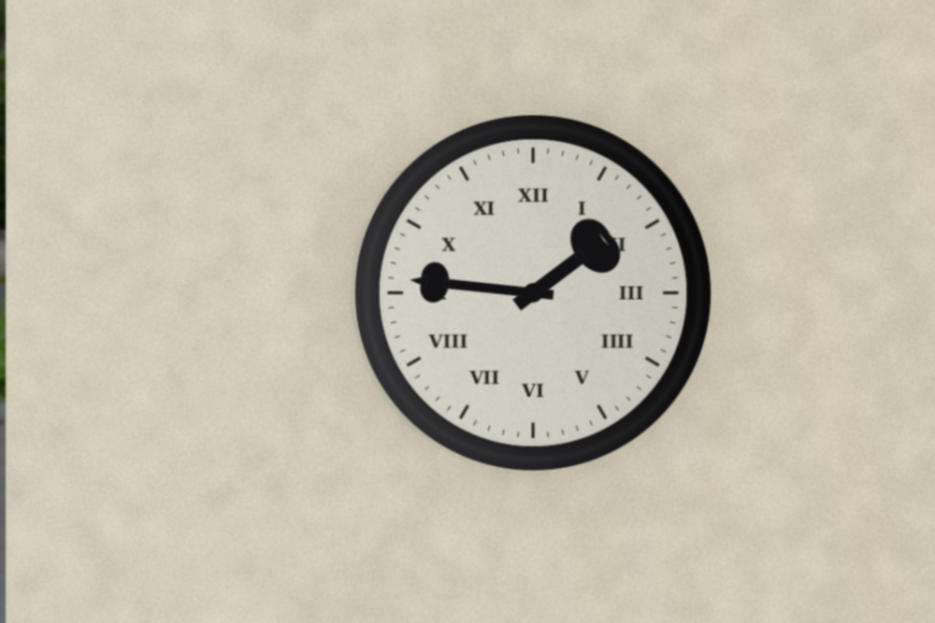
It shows 1:46
